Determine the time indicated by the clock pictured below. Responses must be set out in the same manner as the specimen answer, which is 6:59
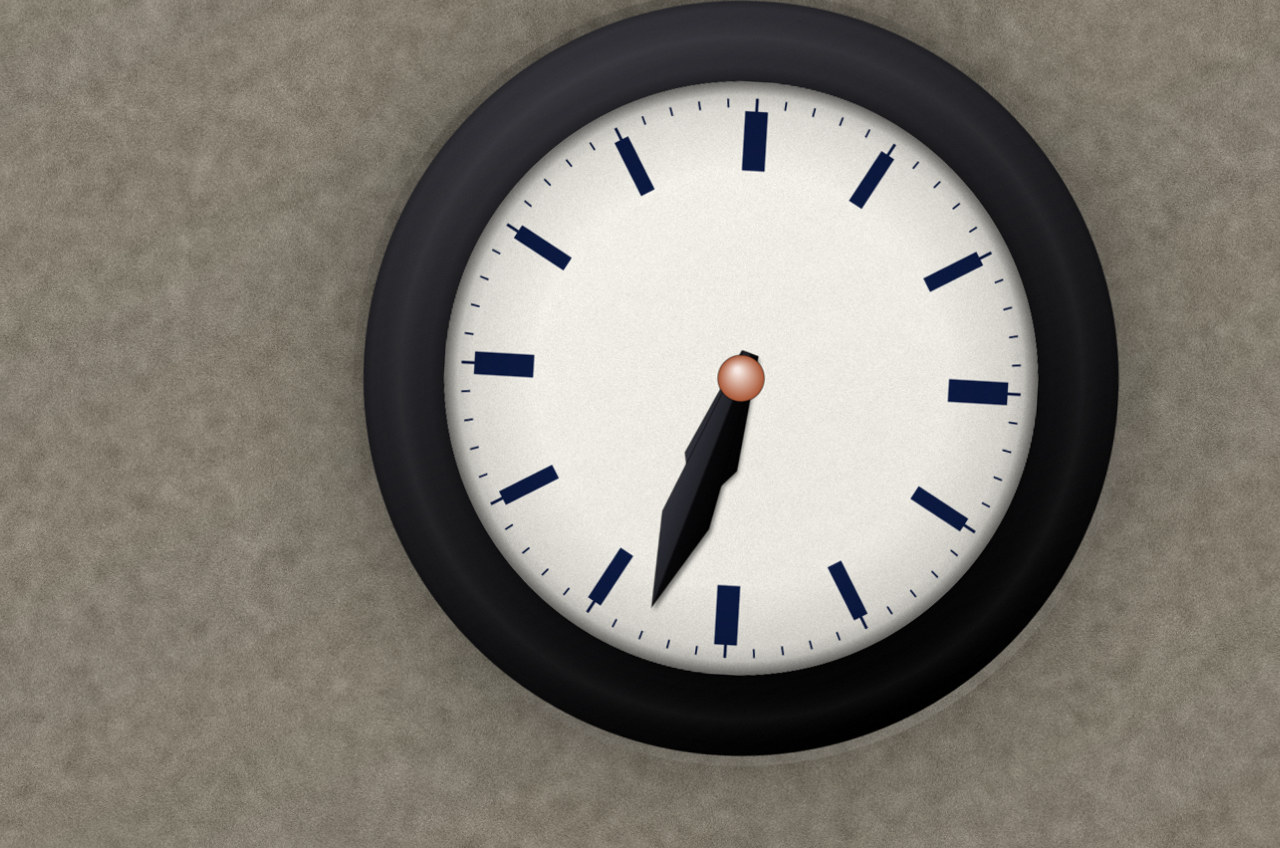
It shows 6:33
